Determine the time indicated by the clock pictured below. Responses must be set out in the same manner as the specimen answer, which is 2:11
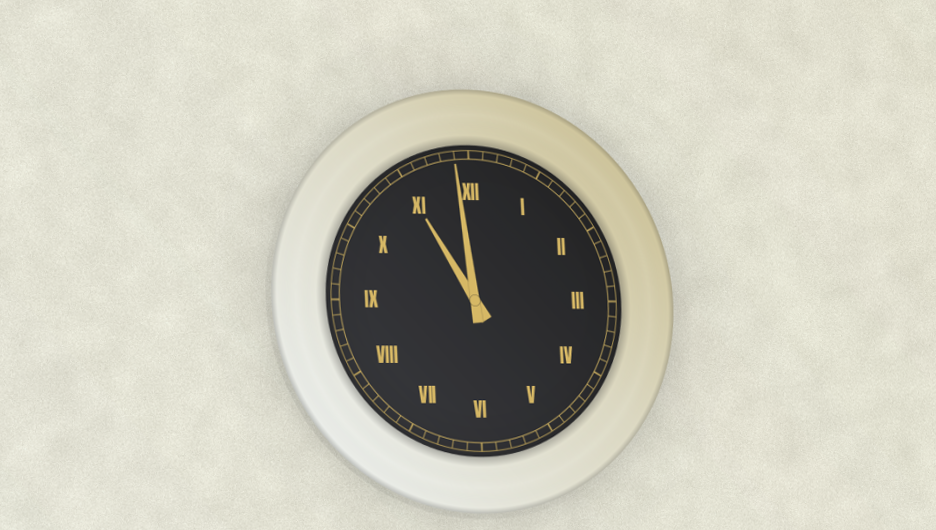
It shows 10:59
